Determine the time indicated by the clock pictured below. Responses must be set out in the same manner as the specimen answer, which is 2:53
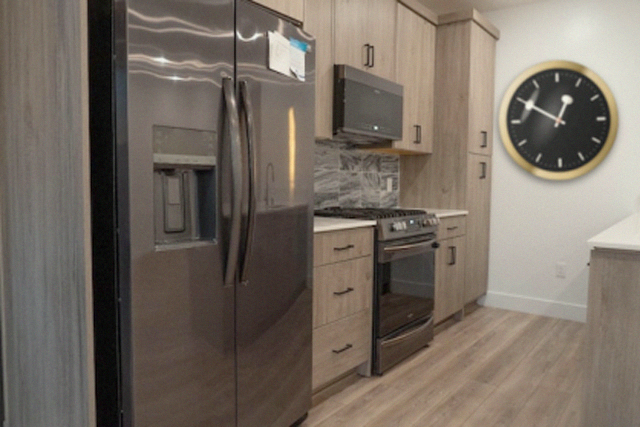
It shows 12:50
